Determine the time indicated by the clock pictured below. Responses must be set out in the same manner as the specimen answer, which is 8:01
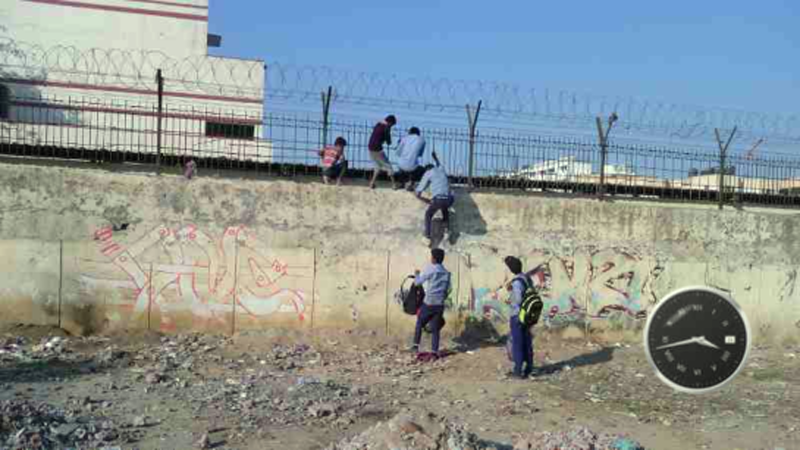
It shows 3:43
